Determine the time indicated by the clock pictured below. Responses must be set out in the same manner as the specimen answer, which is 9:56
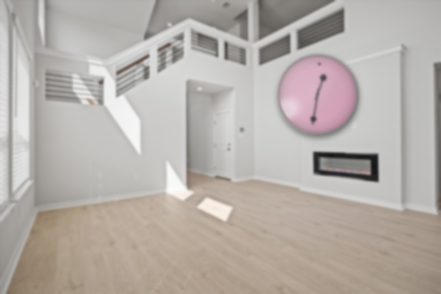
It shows 12:31
